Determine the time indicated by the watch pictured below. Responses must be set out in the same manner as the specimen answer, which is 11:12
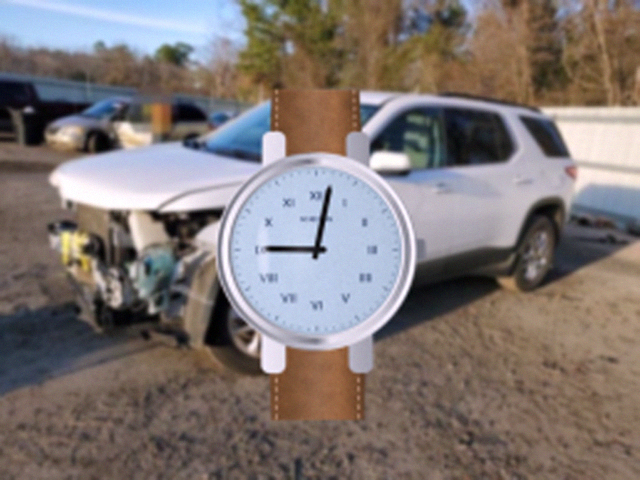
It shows 9:02
